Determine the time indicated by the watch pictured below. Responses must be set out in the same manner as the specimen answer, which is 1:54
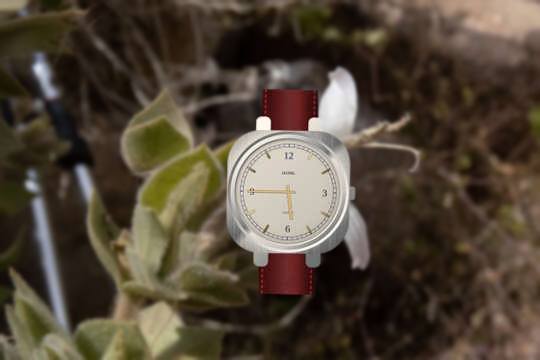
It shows 5:45
